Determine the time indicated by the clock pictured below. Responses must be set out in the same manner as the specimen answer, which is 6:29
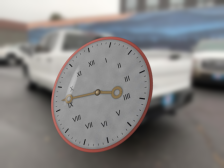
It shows 3:47
